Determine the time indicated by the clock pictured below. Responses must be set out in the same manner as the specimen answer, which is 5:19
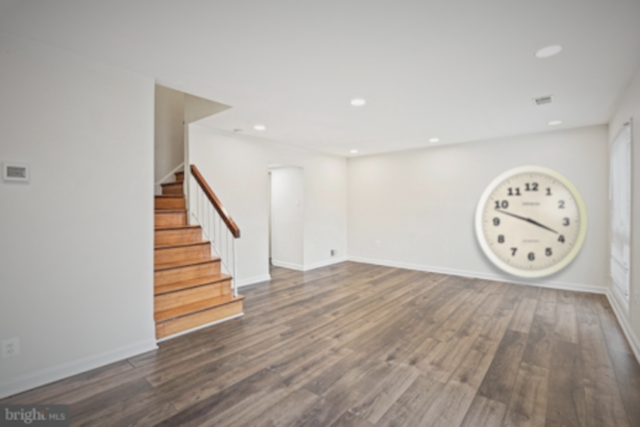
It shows 3:48
